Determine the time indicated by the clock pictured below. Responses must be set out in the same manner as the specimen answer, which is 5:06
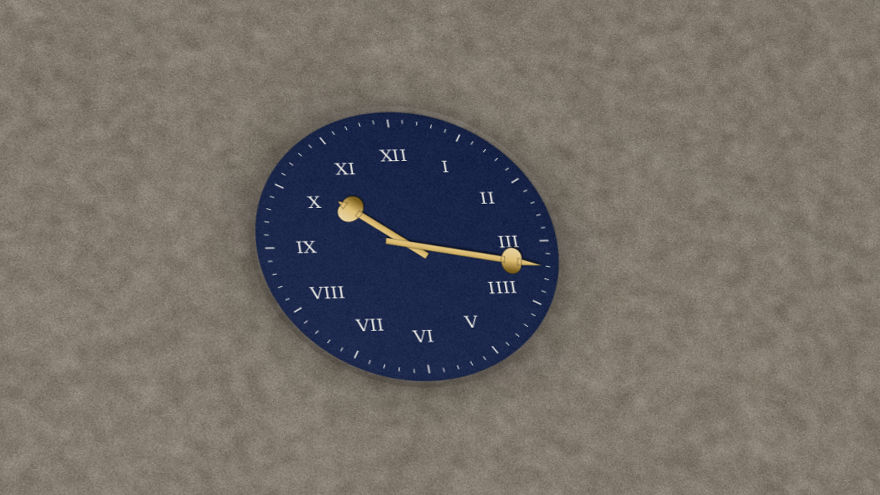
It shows 10:17
